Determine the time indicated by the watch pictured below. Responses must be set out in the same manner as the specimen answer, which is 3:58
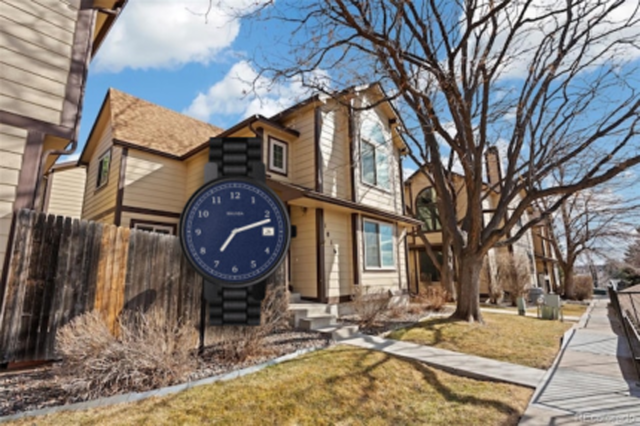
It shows 7:12
